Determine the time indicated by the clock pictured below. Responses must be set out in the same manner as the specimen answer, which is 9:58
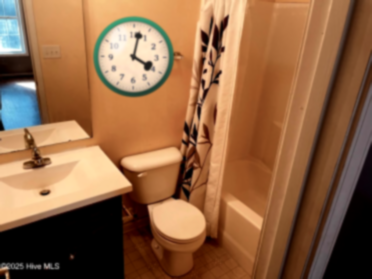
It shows 4:02
